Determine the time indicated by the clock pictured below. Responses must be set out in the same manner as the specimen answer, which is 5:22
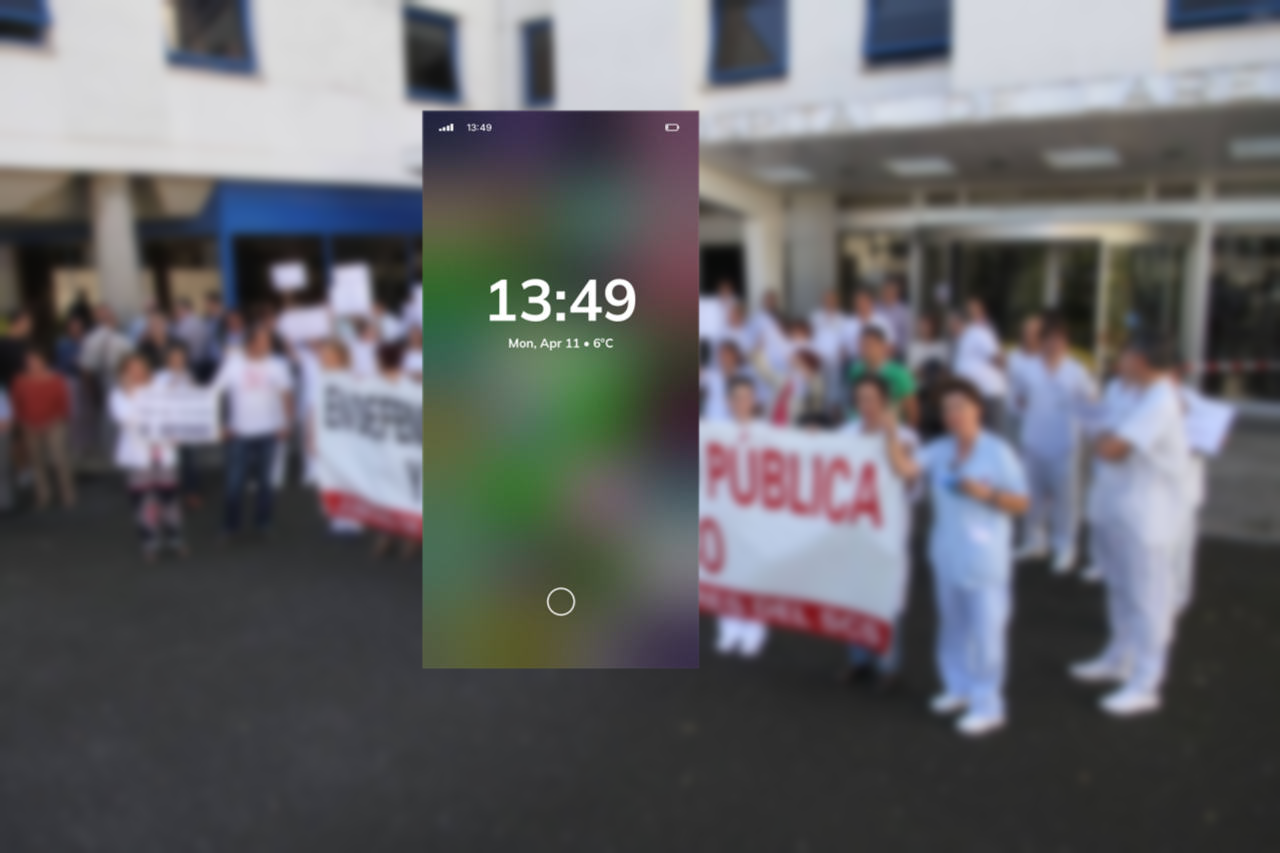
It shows 13:49
